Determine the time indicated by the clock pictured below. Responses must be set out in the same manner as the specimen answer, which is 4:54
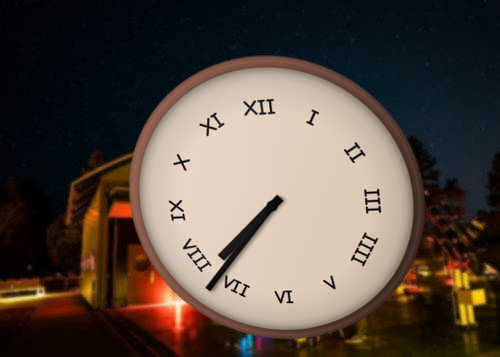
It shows 7:37
